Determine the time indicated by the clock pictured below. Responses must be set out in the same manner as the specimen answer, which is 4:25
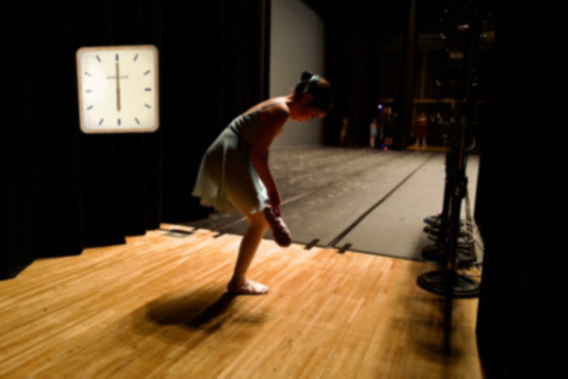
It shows 6:00
